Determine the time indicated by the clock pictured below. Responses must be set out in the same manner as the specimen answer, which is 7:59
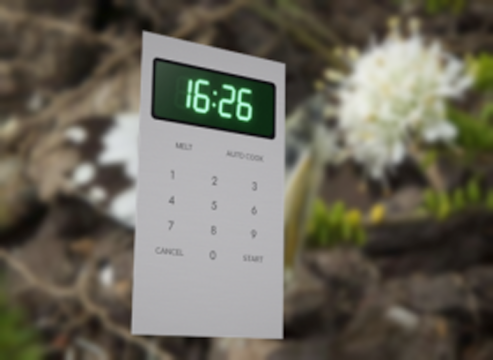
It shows 16:26
